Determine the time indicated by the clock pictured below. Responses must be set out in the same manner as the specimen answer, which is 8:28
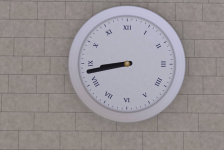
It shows 8:43
